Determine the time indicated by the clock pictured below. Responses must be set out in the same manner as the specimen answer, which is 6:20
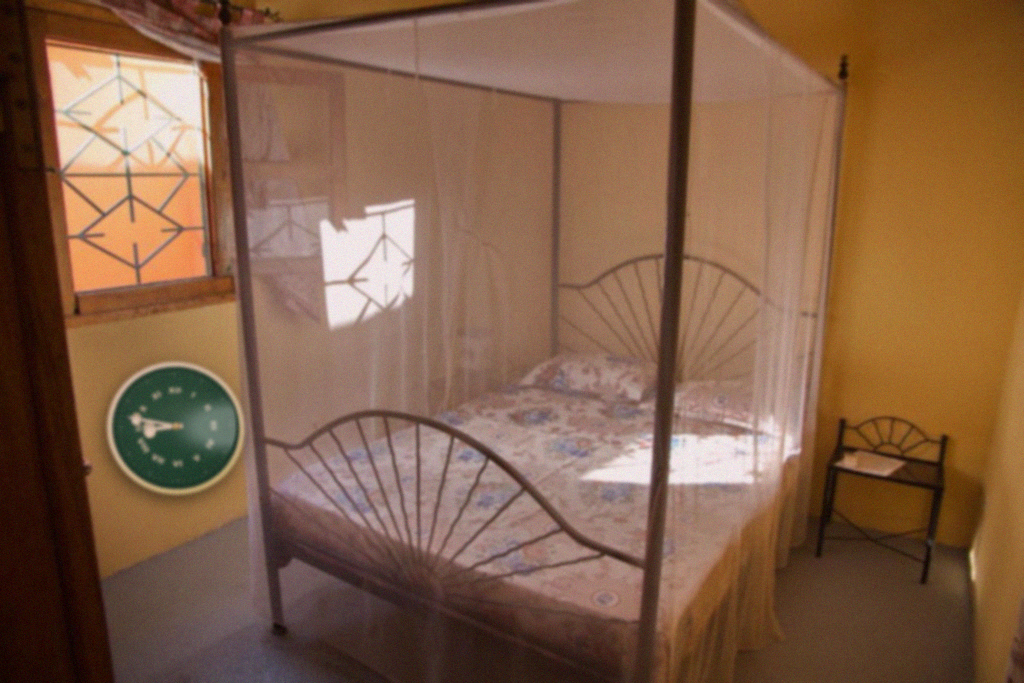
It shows 8:47
